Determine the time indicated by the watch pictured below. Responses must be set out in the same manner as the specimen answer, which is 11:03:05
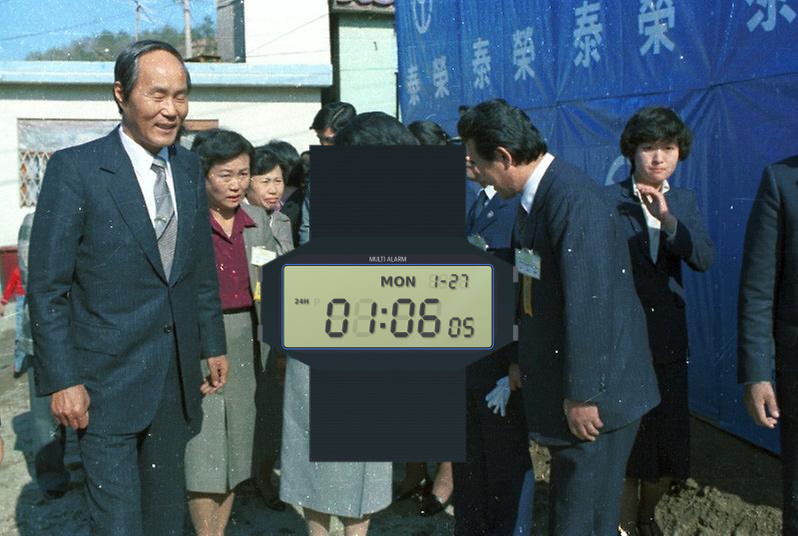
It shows 1:06:05
